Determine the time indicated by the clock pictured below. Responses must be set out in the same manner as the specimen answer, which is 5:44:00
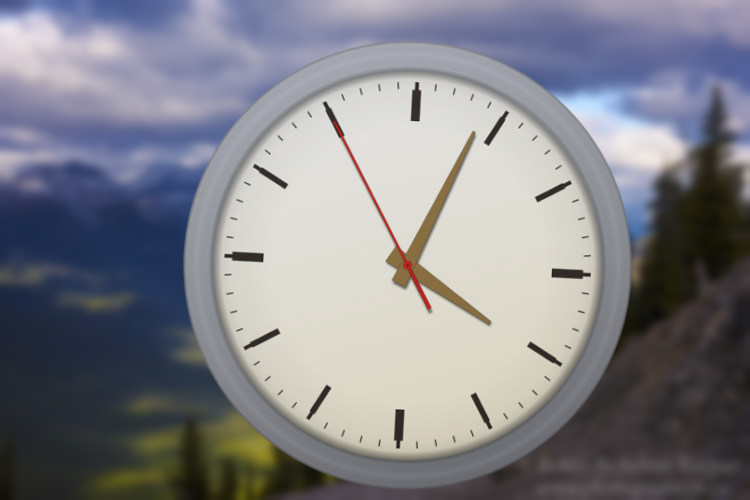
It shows 4:03:55
